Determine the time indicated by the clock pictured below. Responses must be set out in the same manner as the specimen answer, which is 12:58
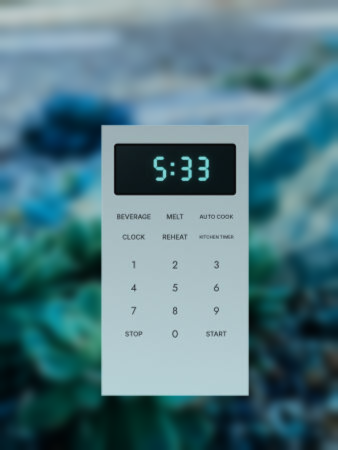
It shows 5:33
